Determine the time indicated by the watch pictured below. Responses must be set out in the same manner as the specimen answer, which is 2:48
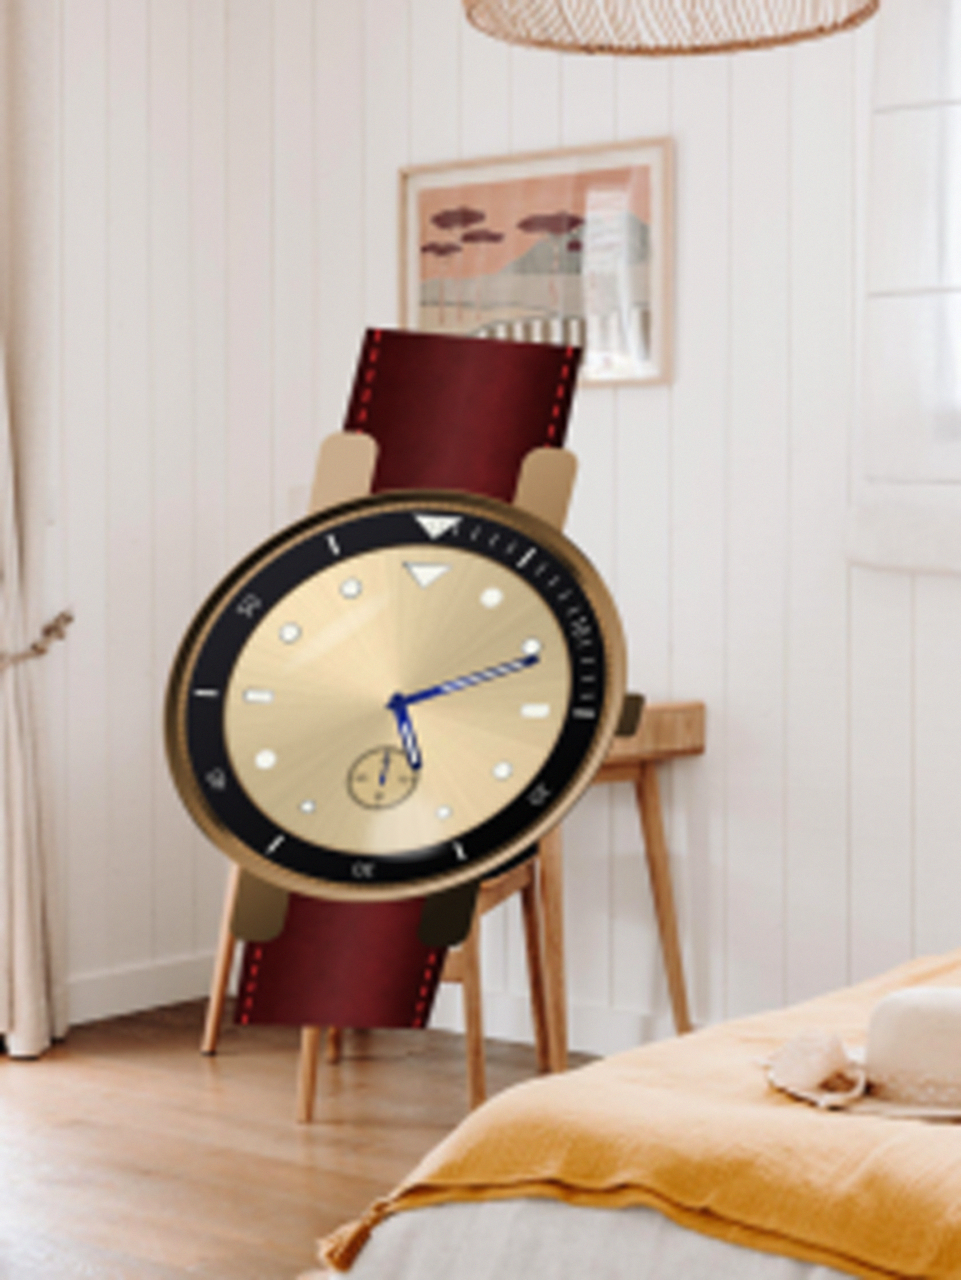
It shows 5:11
